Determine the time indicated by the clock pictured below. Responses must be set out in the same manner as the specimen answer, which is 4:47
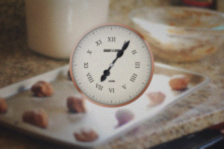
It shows 7:06
